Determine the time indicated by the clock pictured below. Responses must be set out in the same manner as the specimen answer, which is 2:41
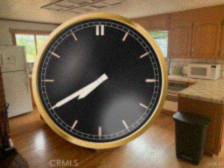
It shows 7:40
